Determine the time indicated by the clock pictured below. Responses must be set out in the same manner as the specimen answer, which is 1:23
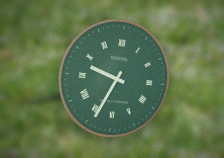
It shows 9:34
